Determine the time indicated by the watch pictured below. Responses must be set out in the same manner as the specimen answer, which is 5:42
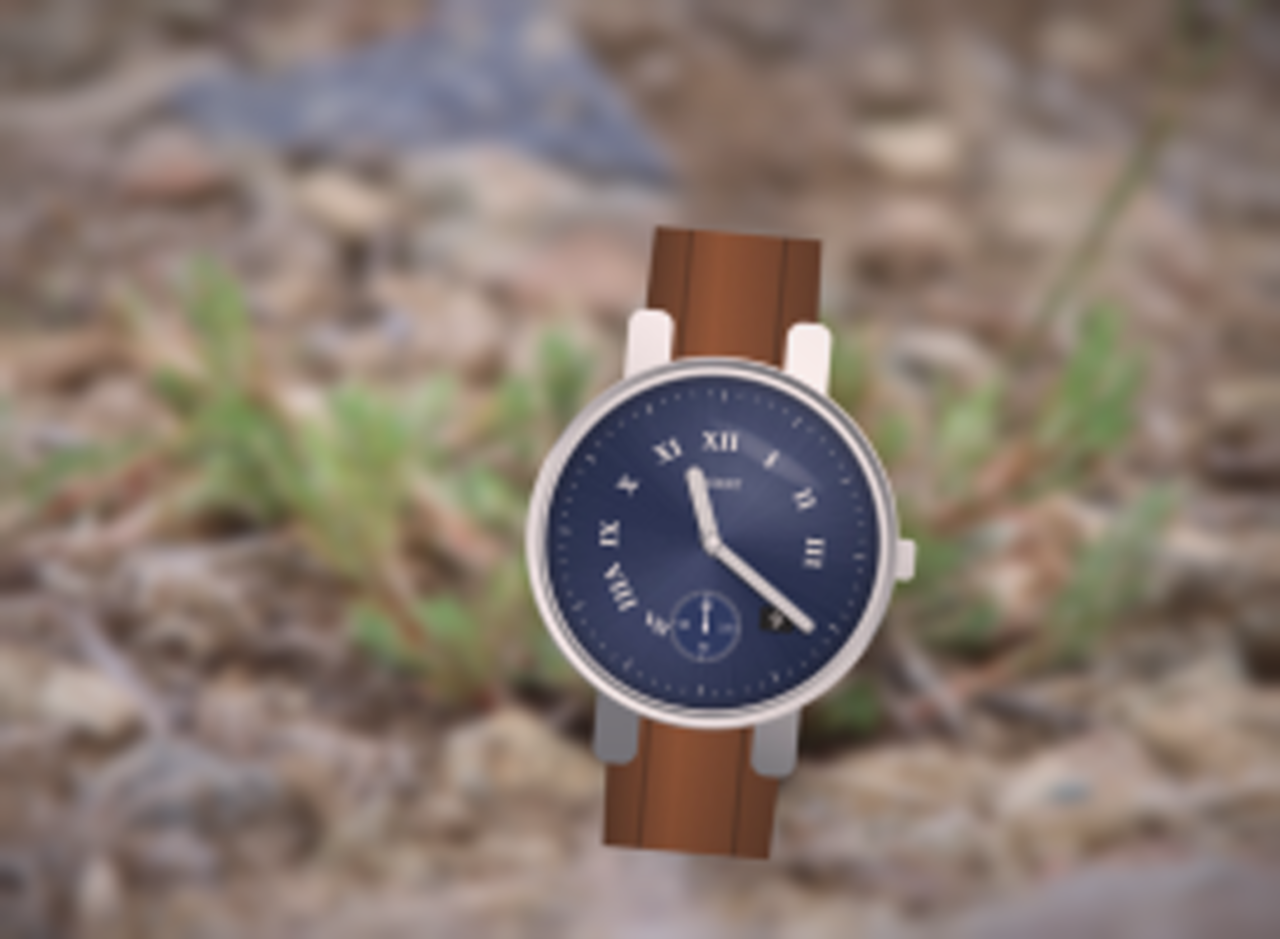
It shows 11:21
